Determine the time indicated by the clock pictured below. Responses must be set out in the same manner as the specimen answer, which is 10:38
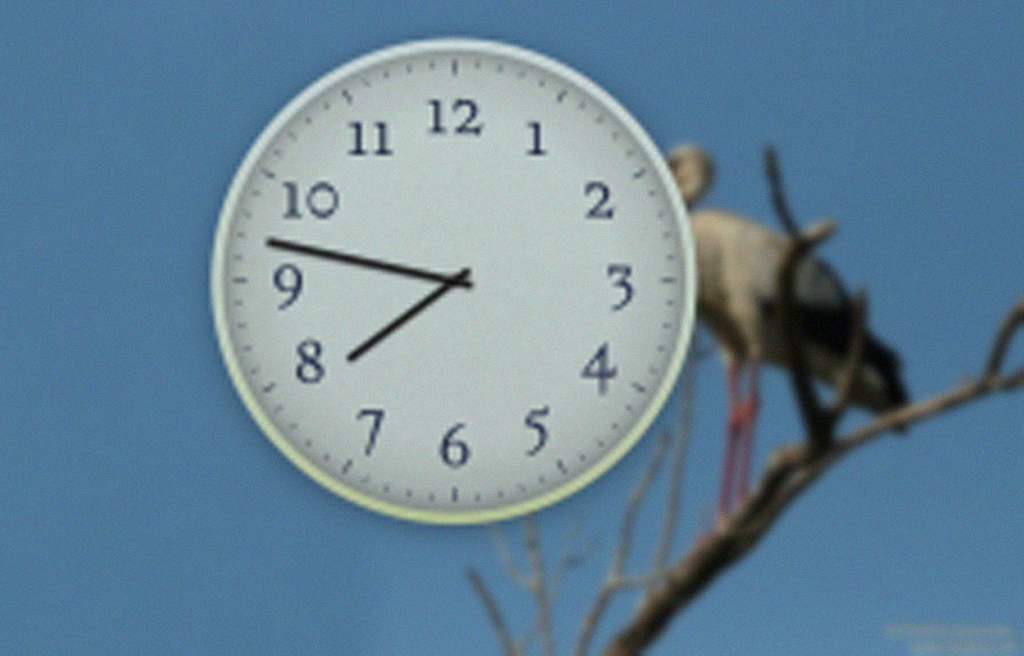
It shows 7:47
